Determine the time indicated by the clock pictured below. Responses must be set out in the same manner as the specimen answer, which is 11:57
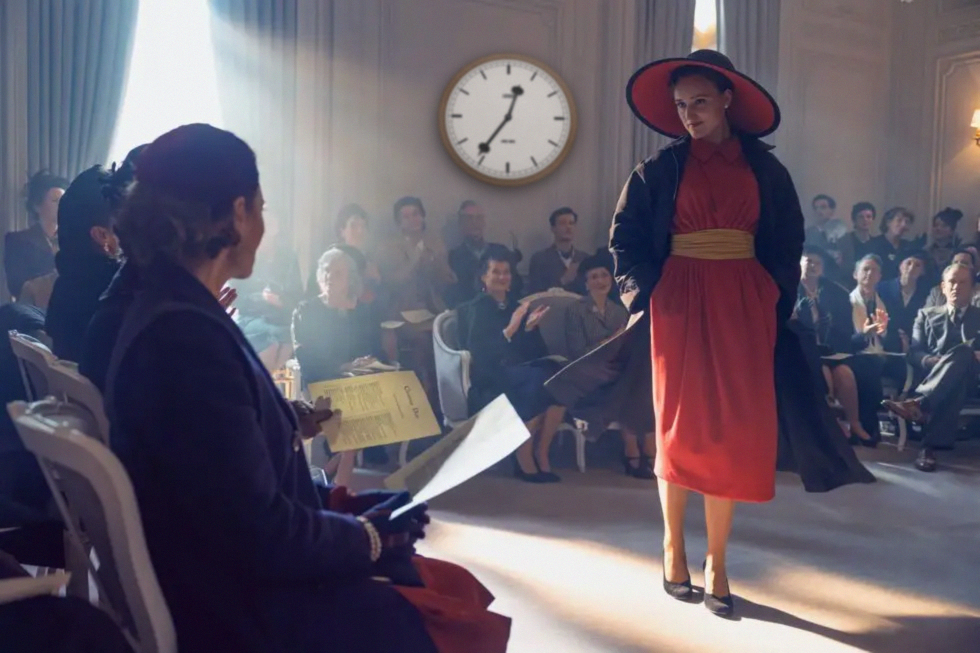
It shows 12:36
